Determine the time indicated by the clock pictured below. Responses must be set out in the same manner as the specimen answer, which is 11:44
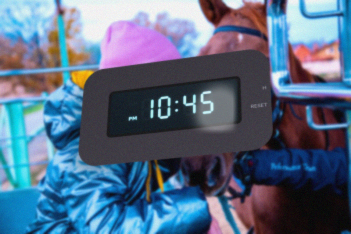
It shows 10:45
